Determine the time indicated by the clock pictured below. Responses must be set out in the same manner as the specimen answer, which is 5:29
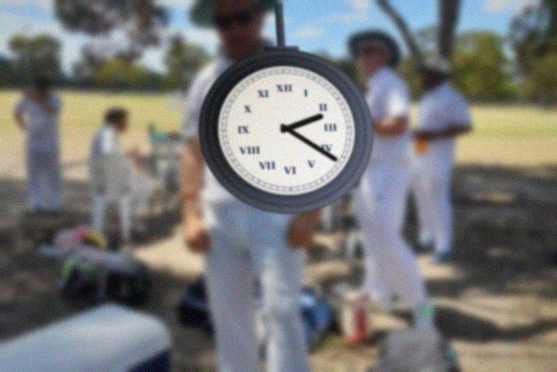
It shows 2:21
